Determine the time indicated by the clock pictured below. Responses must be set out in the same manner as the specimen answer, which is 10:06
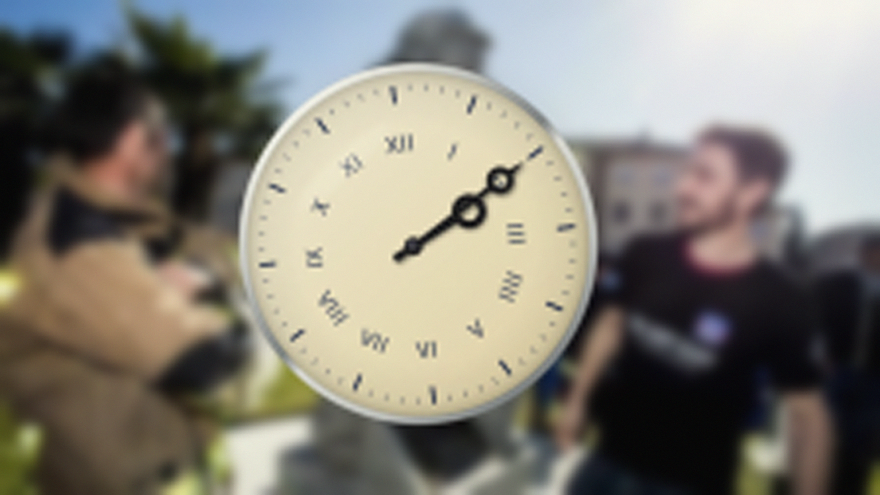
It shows 2:10
